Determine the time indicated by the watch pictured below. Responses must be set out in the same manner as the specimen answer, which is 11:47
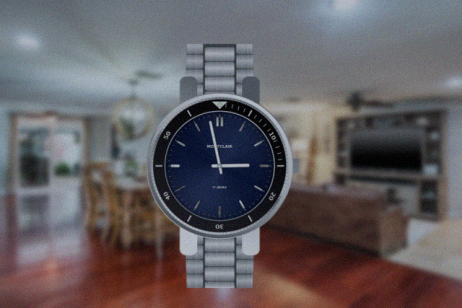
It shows 2:58
